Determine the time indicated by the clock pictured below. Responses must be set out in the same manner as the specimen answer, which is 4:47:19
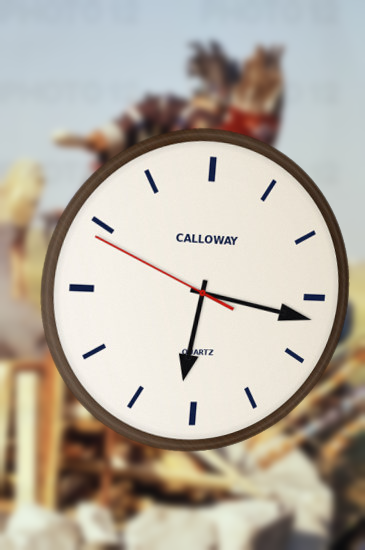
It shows 6:16:49
